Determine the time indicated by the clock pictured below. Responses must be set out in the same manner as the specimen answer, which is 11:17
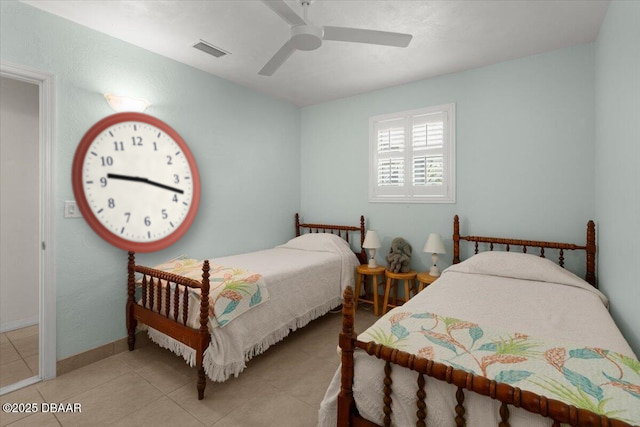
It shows 9:18
